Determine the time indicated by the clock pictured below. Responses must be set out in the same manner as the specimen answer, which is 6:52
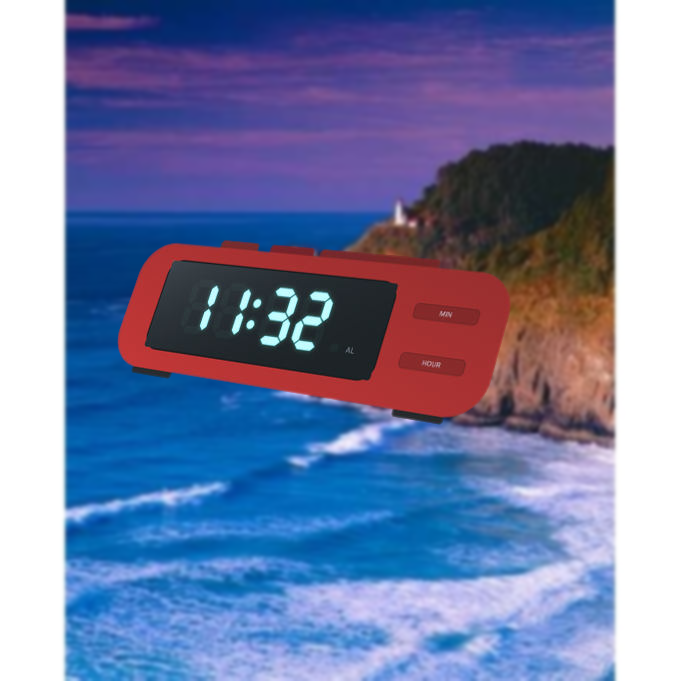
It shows 11:32
